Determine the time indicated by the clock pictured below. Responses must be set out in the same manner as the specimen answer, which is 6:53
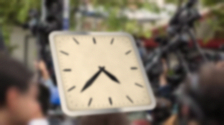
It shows 4:38
